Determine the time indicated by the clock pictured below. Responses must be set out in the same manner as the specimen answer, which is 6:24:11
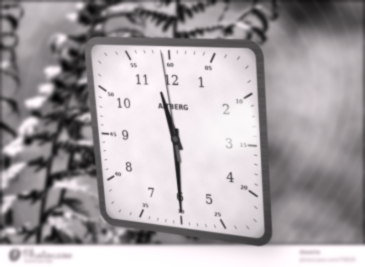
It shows 11:29:59
